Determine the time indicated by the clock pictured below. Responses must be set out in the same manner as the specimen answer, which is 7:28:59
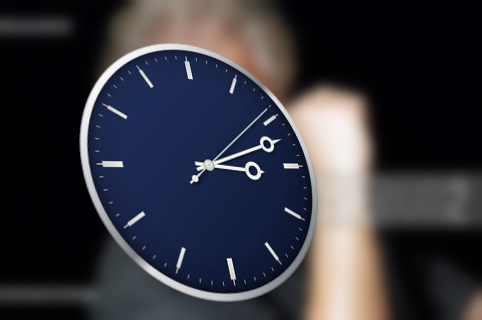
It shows 3:12:09
